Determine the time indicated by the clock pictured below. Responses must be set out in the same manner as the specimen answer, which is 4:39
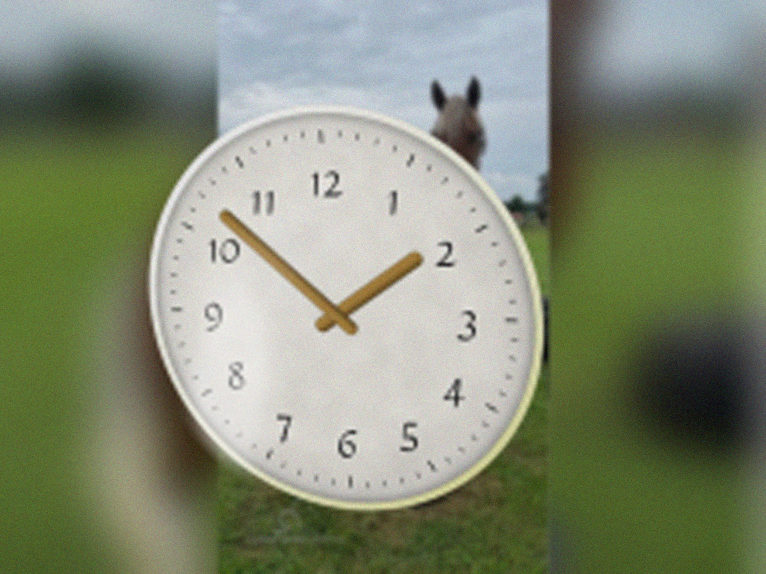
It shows 1:52
